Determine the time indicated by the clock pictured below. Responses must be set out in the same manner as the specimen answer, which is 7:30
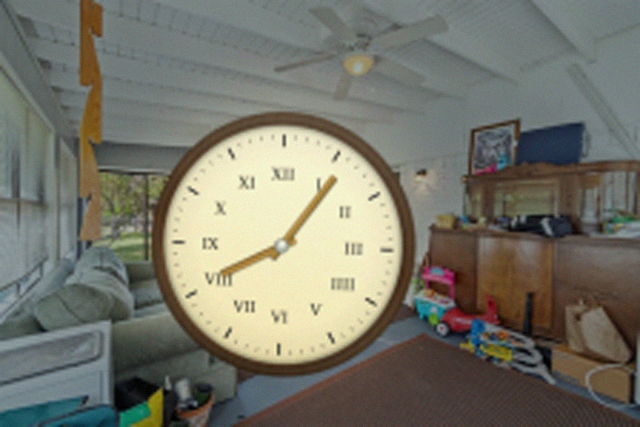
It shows 8:06
